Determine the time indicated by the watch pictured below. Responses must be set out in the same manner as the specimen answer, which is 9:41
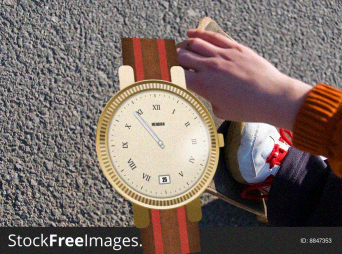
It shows 10:54
